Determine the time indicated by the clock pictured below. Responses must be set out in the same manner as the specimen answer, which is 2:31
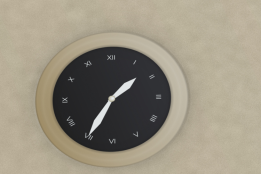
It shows 1:35
